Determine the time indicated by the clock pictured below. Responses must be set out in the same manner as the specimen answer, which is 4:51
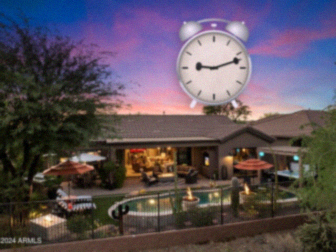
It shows 9:12
